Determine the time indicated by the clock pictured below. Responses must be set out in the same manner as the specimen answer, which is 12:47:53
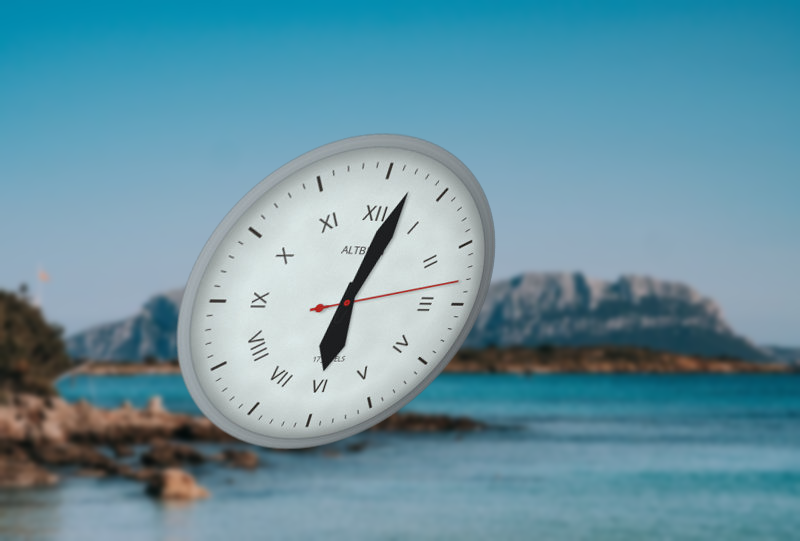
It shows 6:02:13
